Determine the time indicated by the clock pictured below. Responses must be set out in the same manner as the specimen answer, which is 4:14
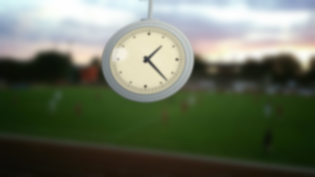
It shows 1:23
